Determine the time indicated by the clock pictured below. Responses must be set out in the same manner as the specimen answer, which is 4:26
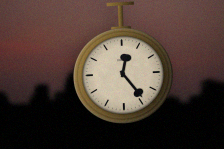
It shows 12:24
